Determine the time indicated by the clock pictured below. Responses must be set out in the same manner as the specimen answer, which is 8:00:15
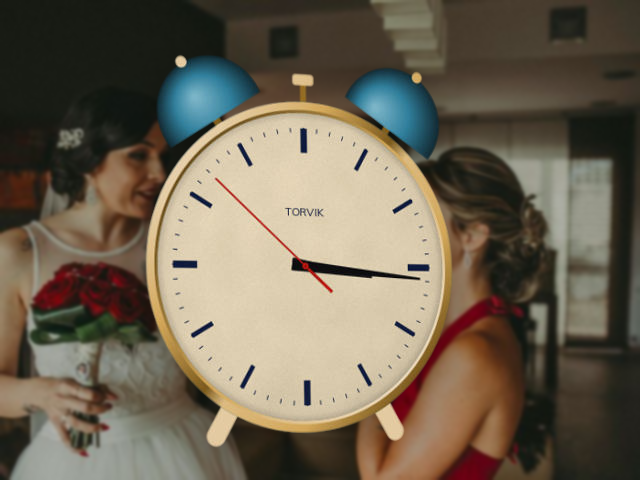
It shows 3:15:52
